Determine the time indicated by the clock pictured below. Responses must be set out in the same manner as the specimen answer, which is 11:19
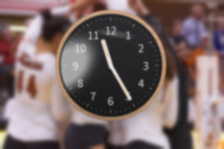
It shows 11:25
